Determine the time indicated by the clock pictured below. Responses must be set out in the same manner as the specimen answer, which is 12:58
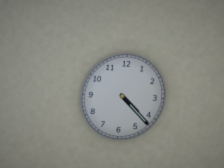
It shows 4:22
